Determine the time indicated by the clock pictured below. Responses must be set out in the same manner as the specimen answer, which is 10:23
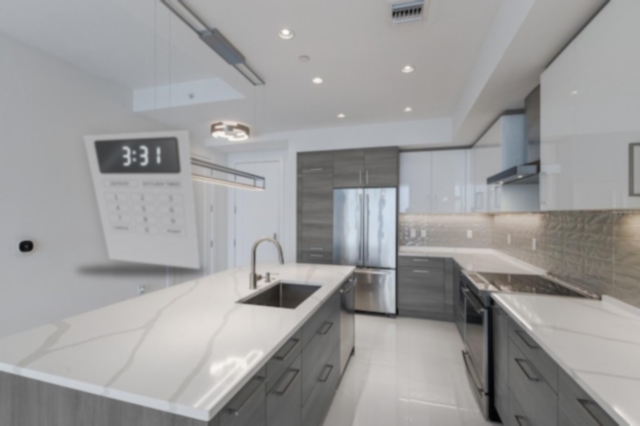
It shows 3:31
